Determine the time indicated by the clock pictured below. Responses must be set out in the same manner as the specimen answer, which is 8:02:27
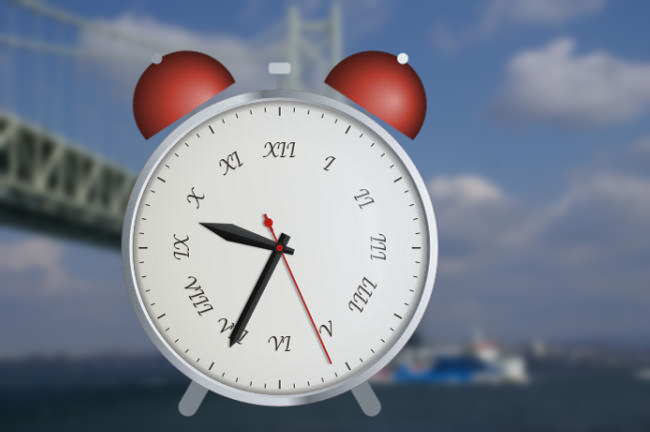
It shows 9:34:26
